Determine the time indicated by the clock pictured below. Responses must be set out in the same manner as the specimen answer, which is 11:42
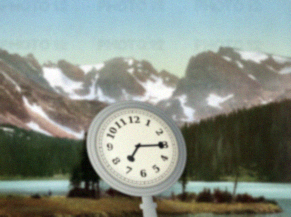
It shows 7:15
